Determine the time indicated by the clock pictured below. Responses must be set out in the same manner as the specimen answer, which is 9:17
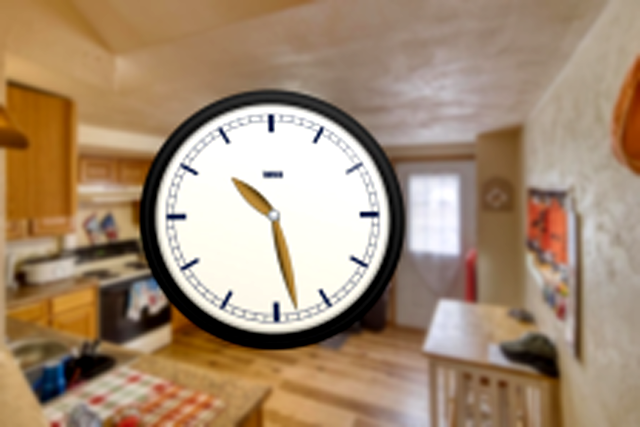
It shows 10:28
